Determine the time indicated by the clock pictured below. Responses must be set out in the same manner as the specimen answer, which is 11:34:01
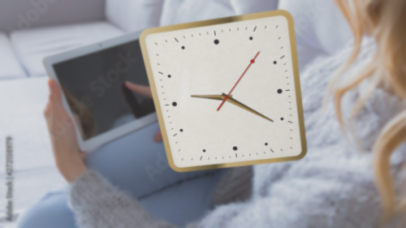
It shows 9:21:07
